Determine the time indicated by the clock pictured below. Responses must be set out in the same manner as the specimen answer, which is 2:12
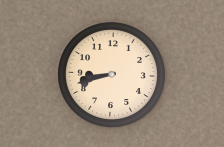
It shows 8:42
